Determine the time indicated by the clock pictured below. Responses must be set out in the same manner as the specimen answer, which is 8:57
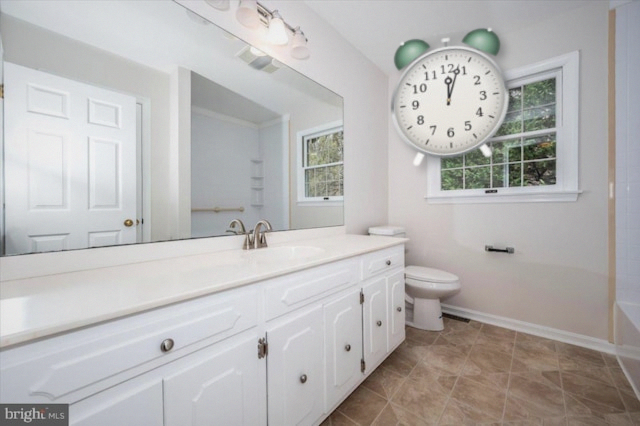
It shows 12:03
